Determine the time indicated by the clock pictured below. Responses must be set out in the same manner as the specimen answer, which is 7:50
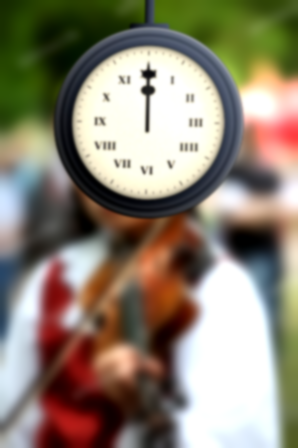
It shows 12:00
